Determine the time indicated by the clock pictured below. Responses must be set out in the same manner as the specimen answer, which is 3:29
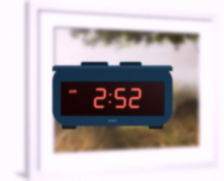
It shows 2:52
